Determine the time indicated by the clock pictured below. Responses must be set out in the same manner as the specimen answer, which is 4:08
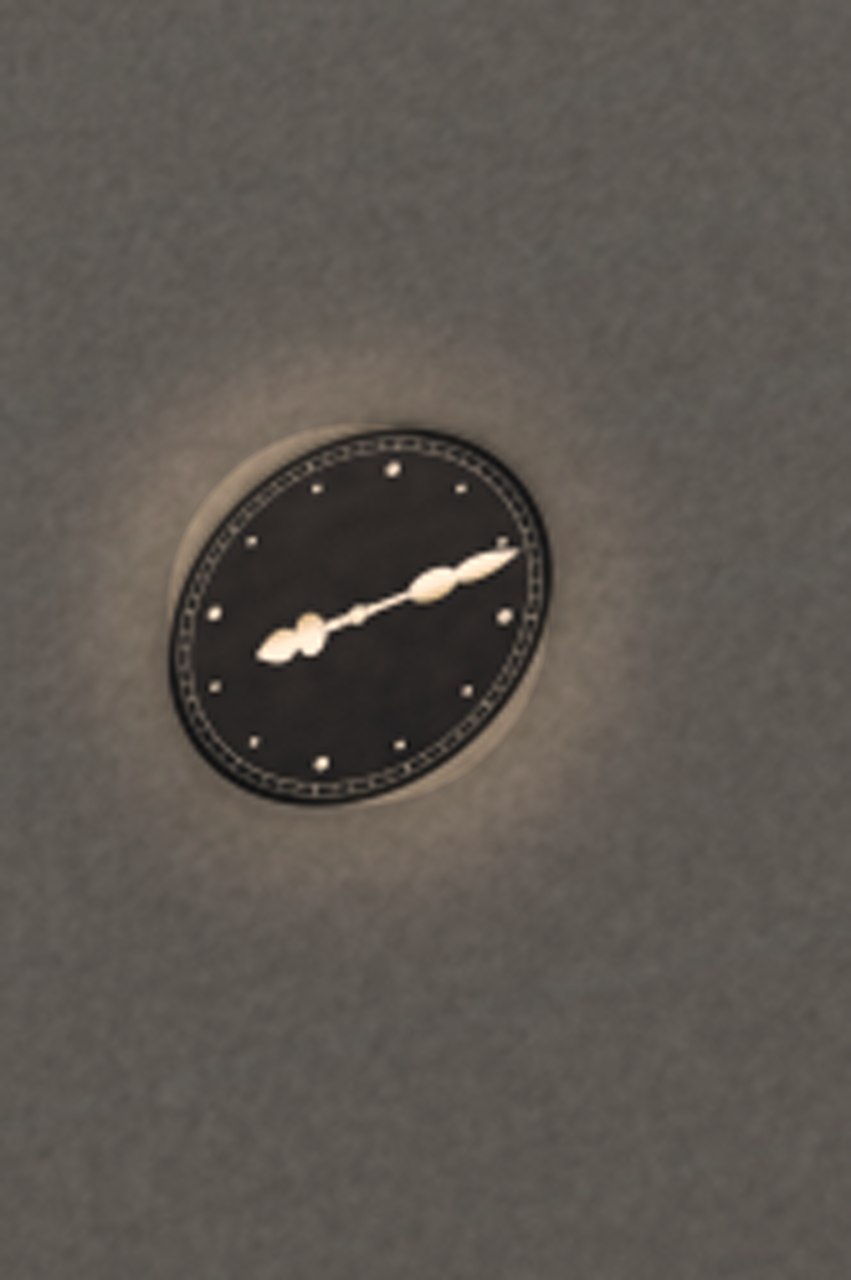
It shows 8:11
